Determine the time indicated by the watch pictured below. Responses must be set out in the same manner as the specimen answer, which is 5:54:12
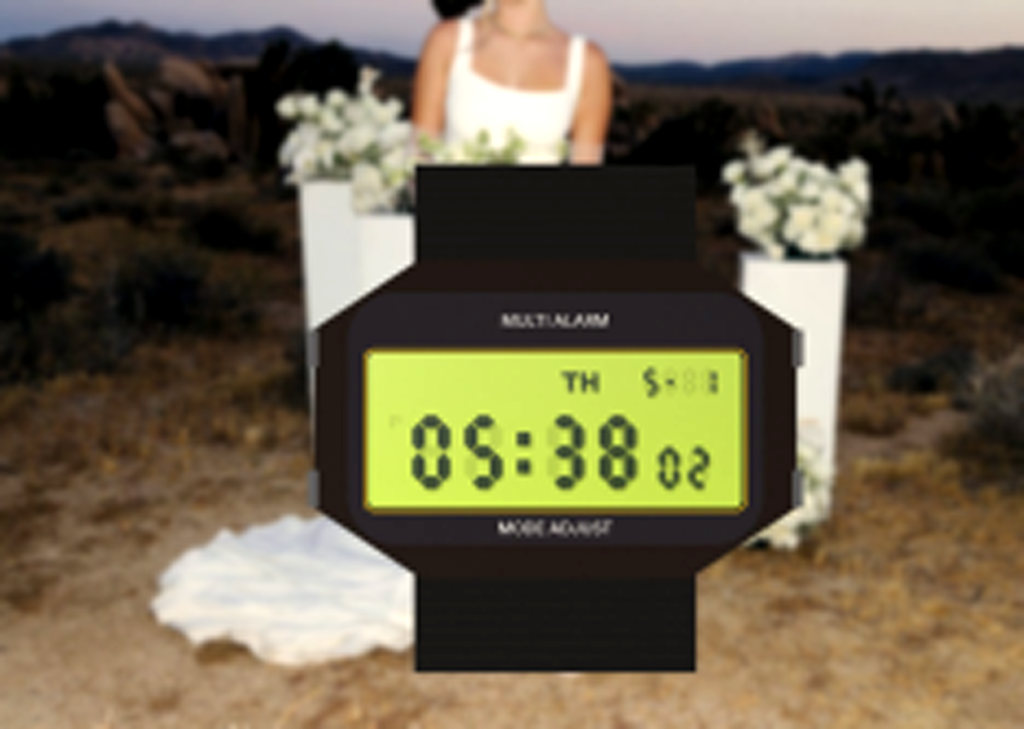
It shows 5:38:02
